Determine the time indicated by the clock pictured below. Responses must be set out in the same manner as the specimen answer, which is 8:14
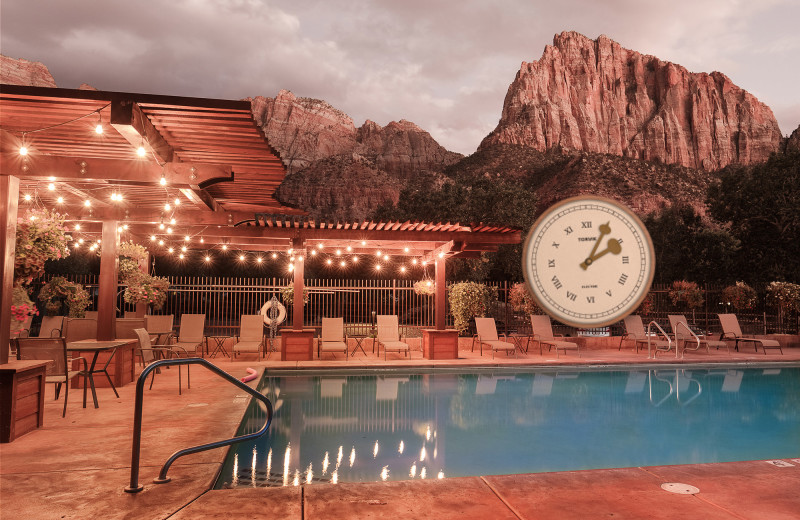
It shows 2:05
